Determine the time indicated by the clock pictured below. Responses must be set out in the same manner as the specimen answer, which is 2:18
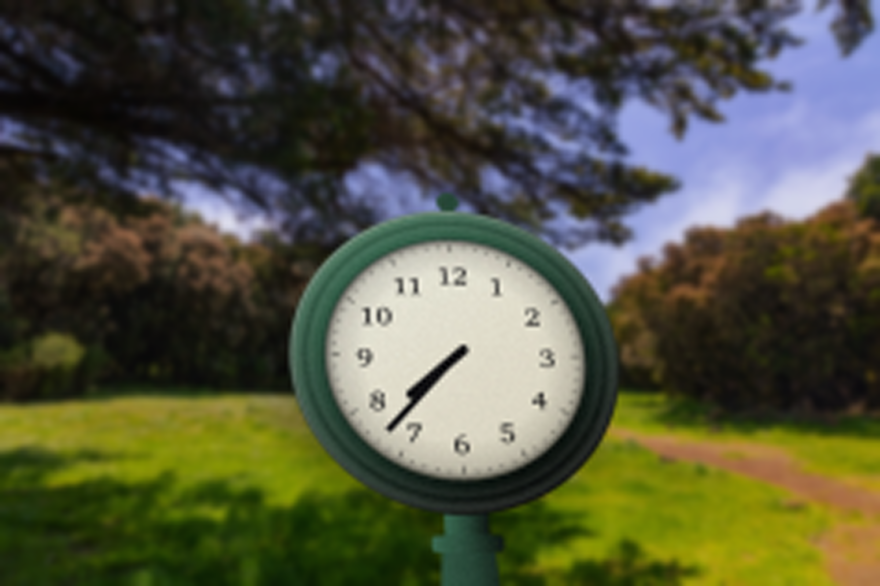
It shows 7:37
